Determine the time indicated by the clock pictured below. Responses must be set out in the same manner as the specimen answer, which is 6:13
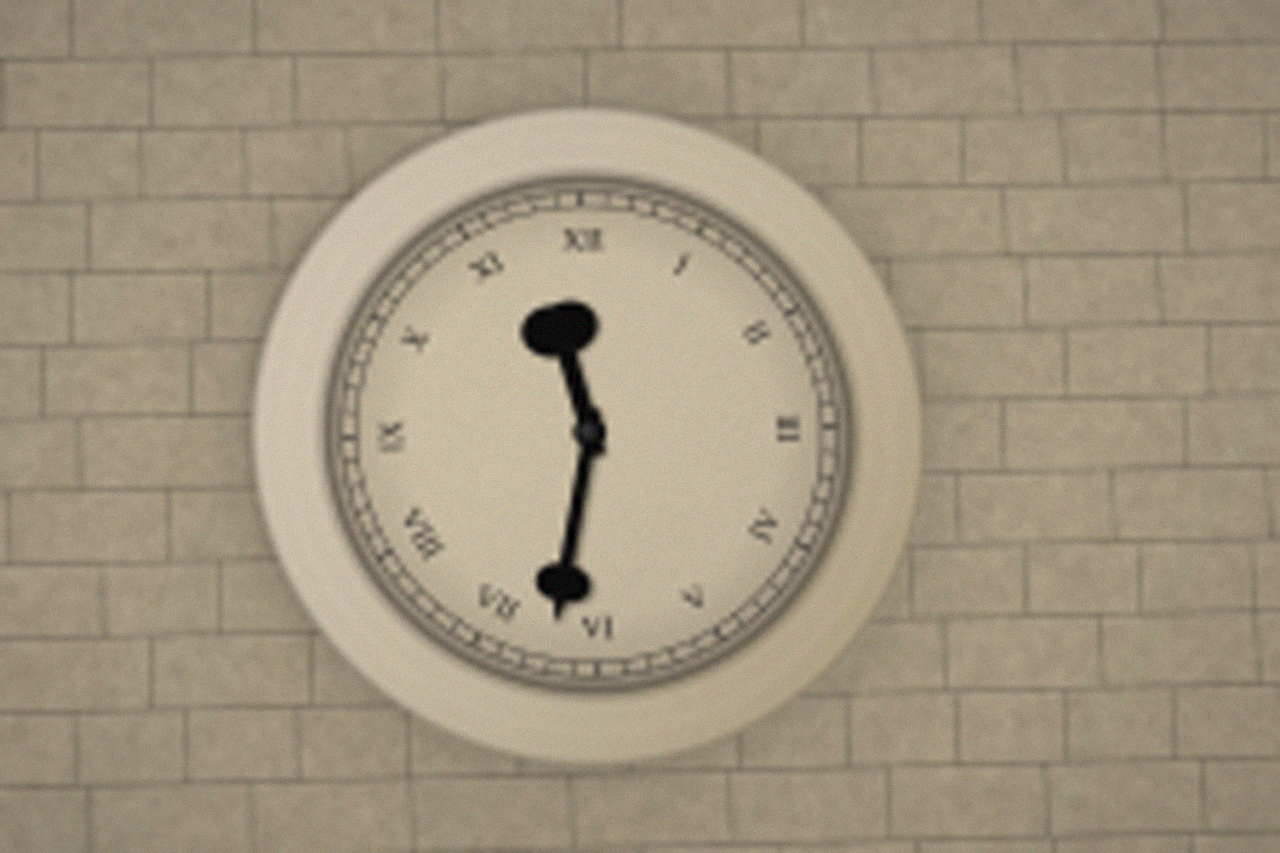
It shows 11:32
